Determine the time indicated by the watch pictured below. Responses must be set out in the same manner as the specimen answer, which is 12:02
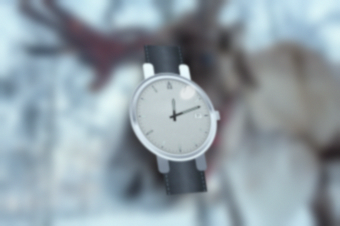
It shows 12:12
